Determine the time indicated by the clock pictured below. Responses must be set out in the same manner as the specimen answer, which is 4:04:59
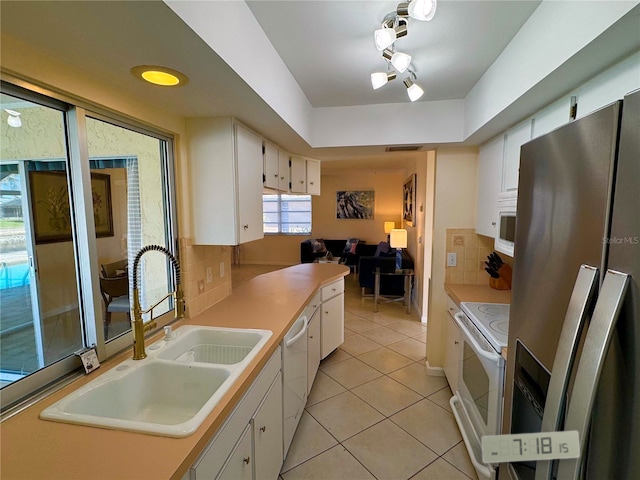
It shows 7:18:15
